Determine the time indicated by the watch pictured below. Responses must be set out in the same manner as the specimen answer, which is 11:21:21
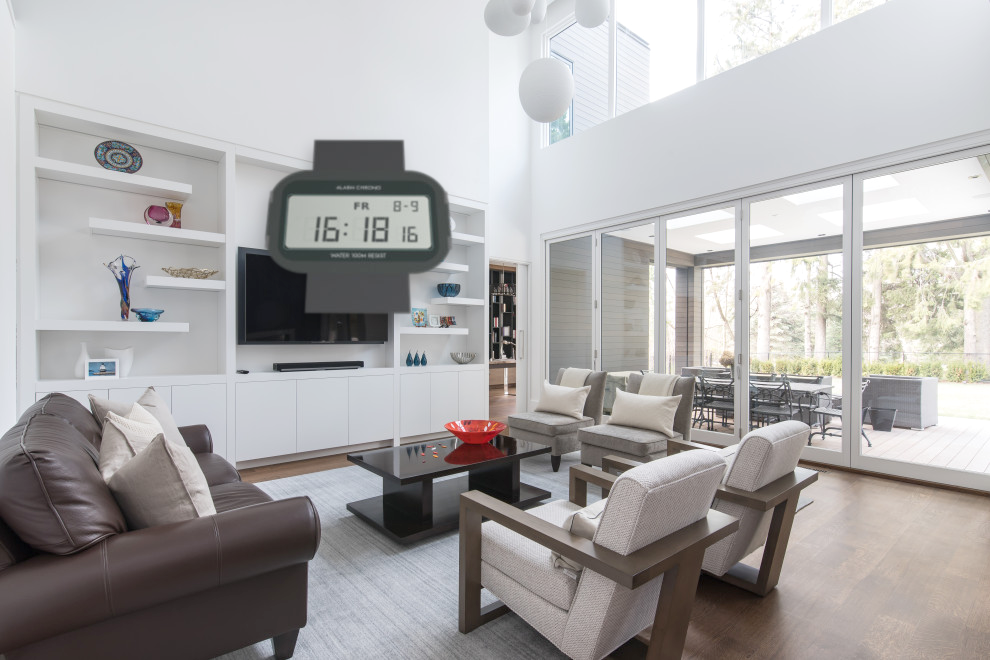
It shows 16:18:16
